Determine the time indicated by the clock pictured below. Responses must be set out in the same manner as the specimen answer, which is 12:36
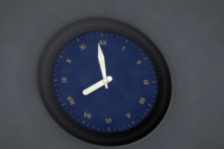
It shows 7:59
